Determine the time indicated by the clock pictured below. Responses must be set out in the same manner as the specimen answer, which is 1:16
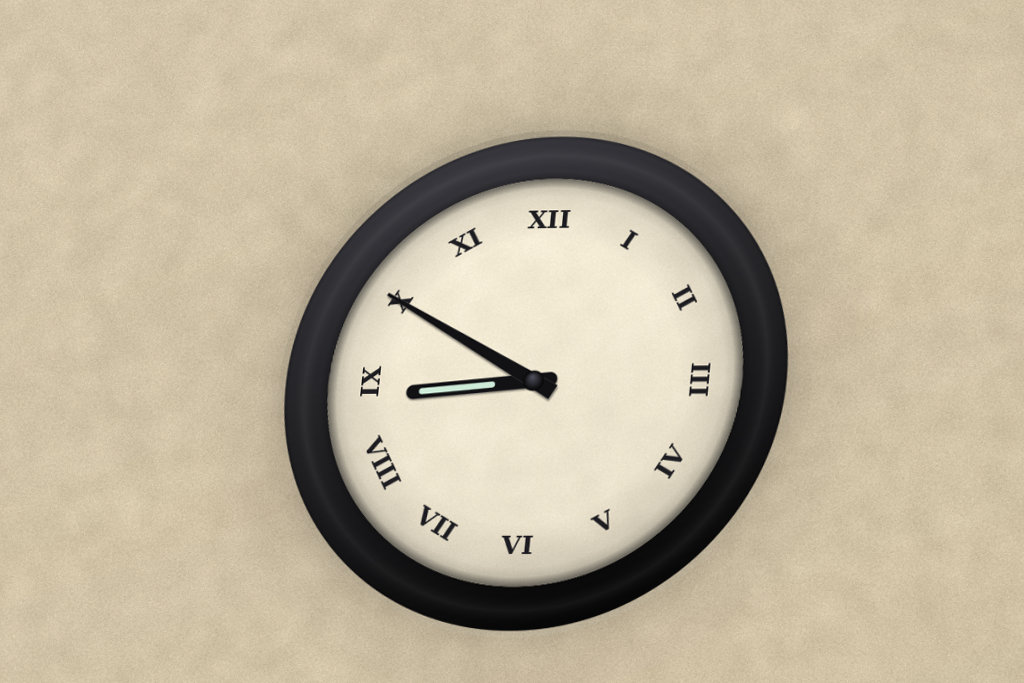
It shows 8:50
